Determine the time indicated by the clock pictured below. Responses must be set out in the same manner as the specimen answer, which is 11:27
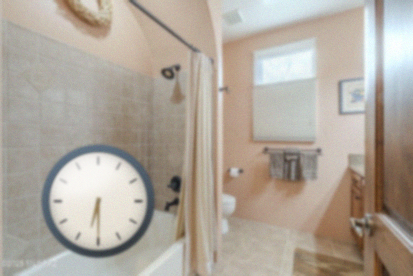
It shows 6:30
